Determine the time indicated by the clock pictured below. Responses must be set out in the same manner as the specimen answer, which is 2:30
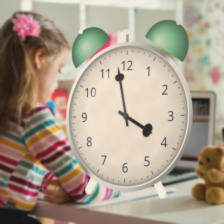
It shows 3:58
